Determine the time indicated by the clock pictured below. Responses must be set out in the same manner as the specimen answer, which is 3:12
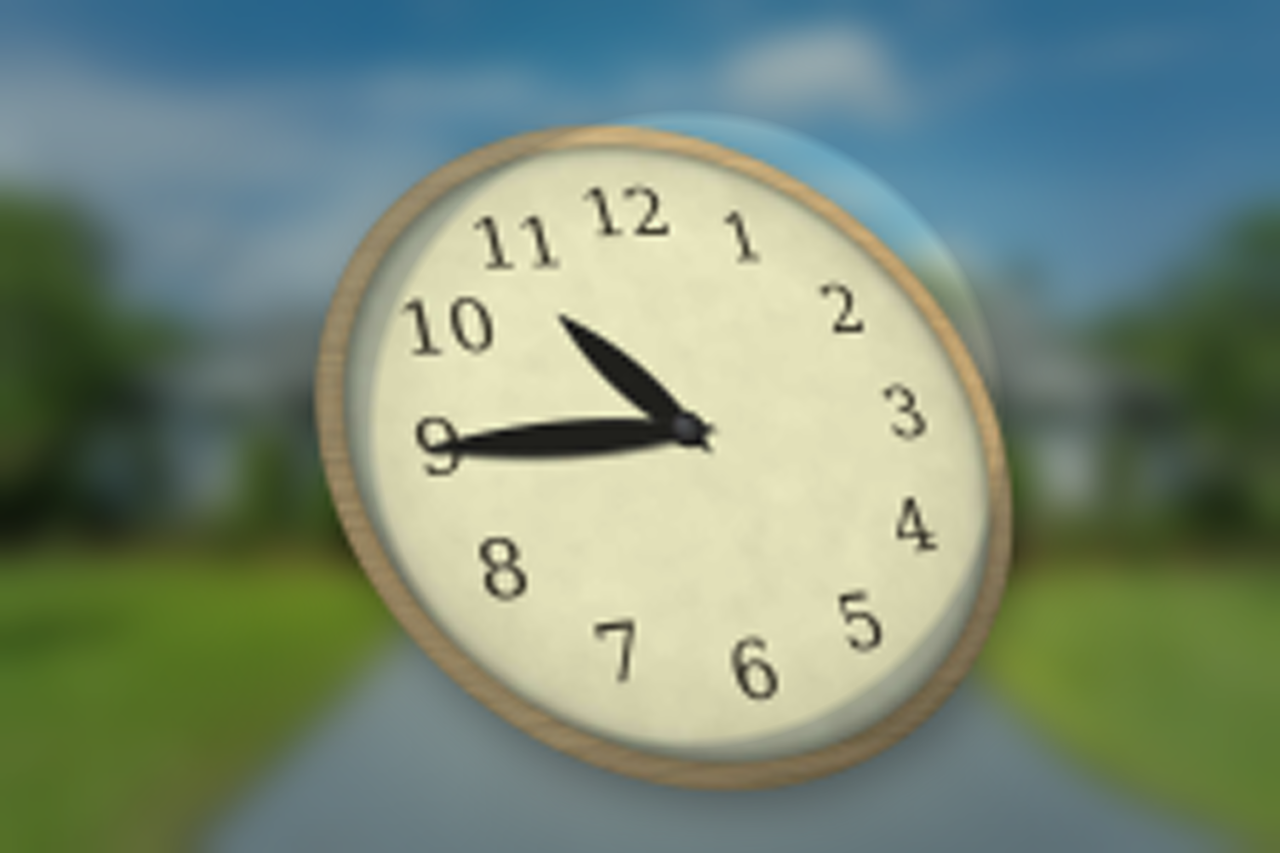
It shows 10:45
